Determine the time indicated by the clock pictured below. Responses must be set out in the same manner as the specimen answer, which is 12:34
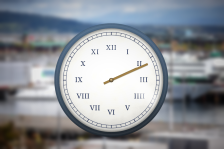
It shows 2:11
